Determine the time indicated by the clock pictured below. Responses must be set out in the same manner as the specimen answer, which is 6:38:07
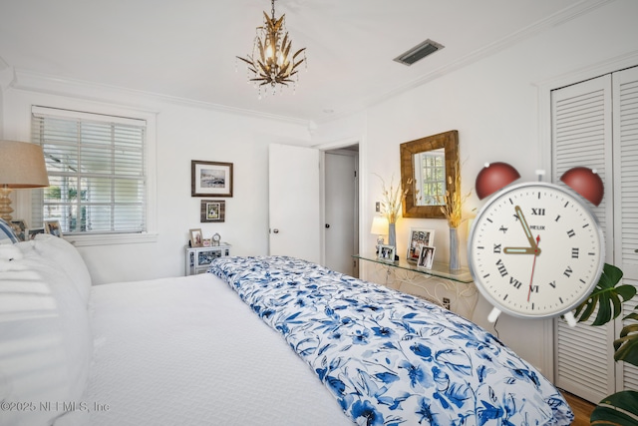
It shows 8:55:31
